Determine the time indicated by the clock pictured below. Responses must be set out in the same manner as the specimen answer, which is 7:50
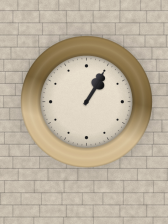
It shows 1:05
